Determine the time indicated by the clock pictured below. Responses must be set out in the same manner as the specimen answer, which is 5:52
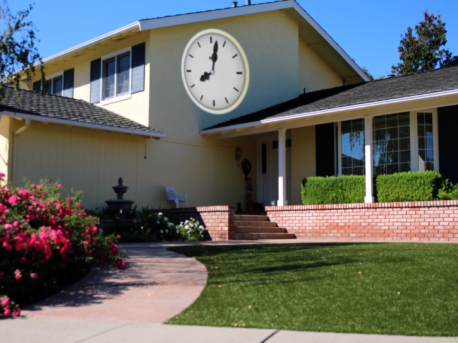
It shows 8:02
